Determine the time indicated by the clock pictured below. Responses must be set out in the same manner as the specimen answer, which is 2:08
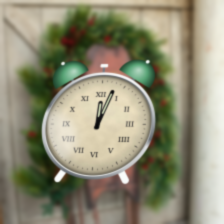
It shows 12:03
